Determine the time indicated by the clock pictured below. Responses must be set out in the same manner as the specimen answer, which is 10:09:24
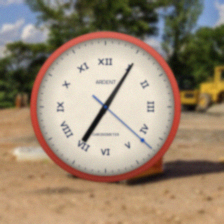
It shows 7:05:22
